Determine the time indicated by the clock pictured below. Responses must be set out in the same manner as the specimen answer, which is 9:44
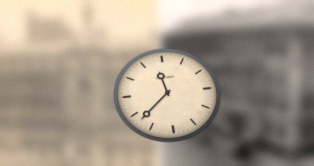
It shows 11:38
